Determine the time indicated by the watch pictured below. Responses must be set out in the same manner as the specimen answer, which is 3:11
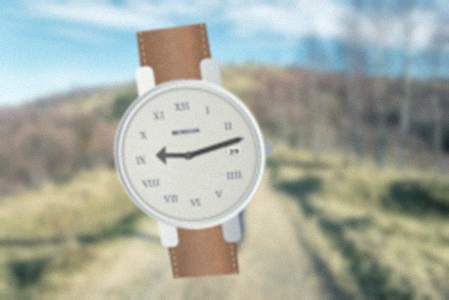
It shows 9:13
